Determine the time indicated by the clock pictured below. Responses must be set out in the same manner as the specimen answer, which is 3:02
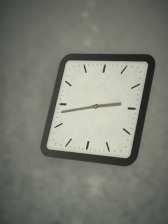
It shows 2:43
